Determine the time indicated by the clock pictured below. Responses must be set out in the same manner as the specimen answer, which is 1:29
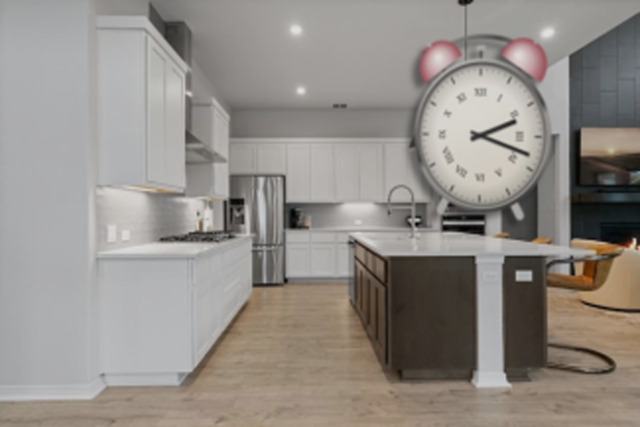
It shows 2:18
